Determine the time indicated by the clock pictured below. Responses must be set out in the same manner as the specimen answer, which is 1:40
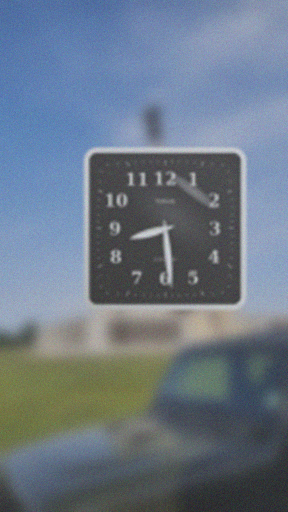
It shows 8:29
